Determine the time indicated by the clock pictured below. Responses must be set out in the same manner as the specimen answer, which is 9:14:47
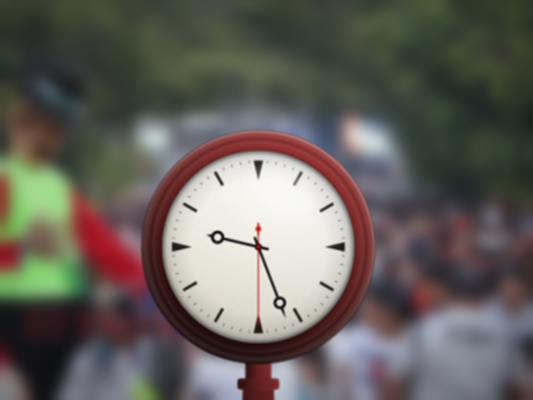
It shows 9:26:30
